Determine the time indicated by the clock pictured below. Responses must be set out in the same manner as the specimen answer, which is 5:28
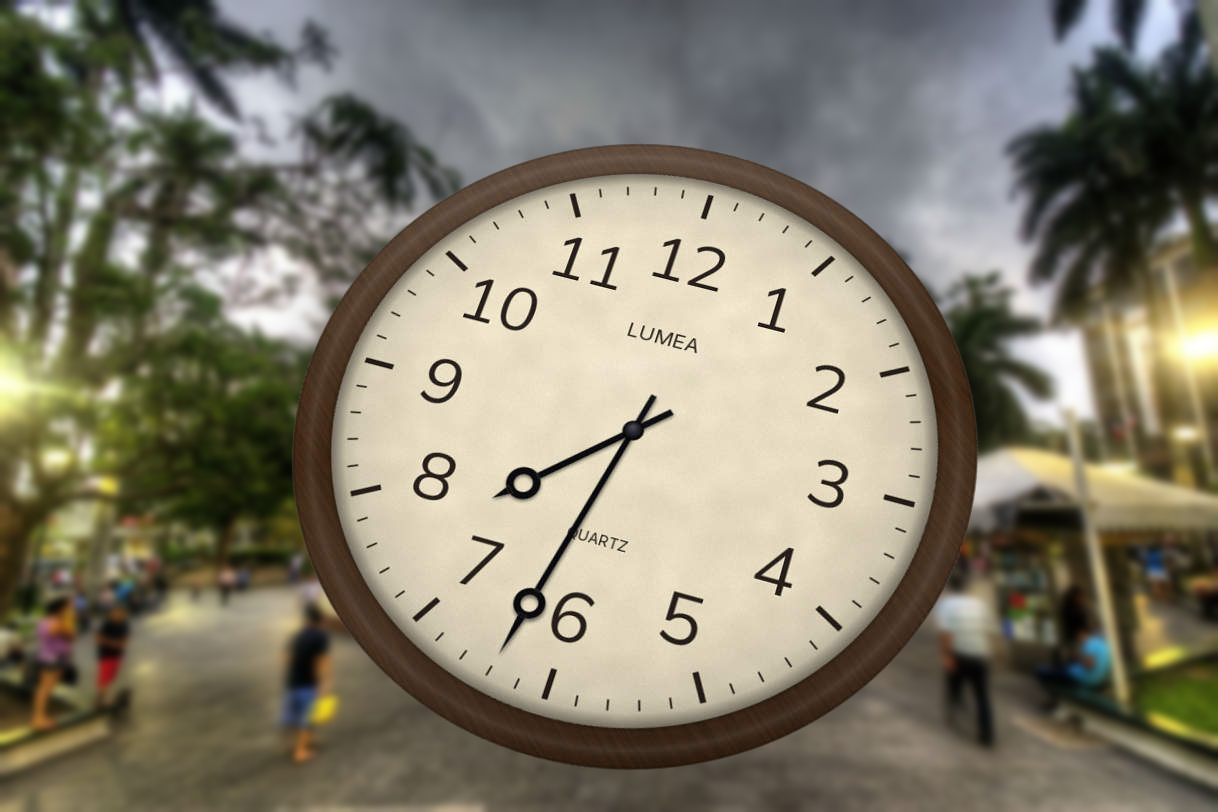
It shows 7:32
